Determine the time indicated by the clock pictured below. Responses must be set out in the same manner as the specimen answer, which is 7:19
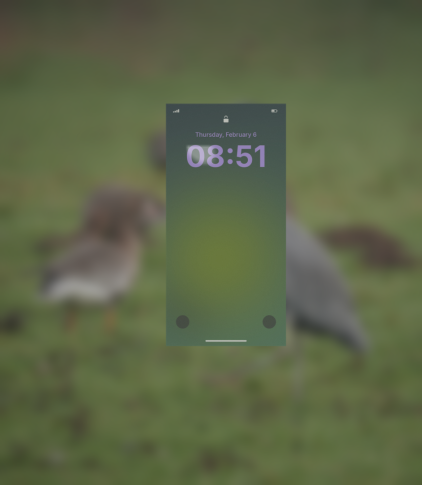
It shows 8:51
